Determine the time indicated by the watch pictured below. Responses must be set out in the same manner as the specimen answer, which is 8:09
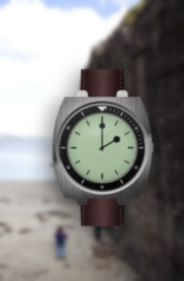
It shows 2:00
